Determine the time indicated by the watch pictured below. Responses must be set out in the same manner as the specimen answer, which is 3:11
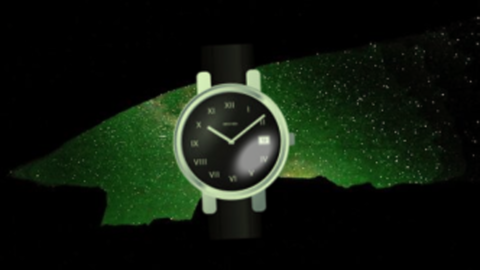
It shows 10:09
